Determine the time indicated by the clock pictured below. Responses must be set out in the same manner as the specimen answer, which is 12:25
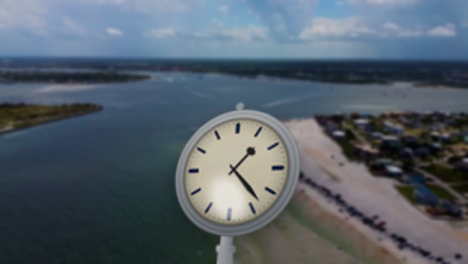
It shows 1:23
